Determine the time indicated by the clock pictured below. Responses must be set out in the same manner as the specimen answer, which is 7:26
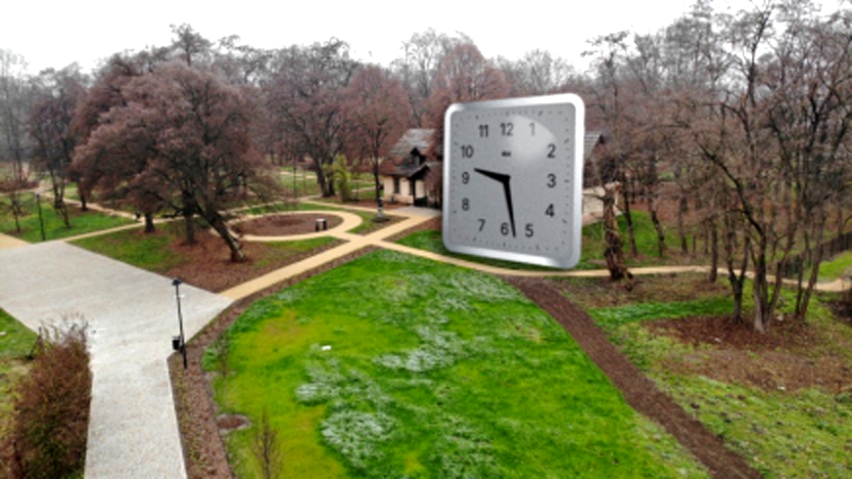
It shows 9:28
